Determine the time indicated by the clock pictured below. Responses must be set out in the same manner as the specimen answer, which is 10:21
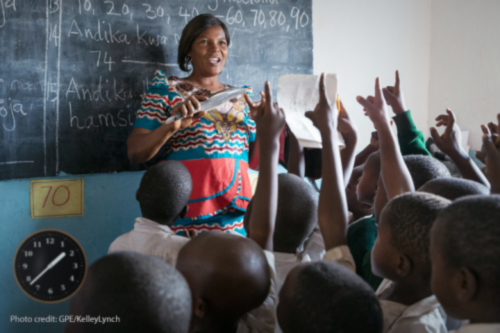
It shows 1:38
